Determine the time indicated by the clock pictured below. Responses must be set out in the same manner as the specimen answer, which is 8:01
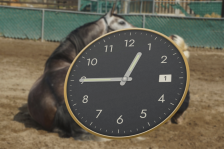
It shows 12:45
